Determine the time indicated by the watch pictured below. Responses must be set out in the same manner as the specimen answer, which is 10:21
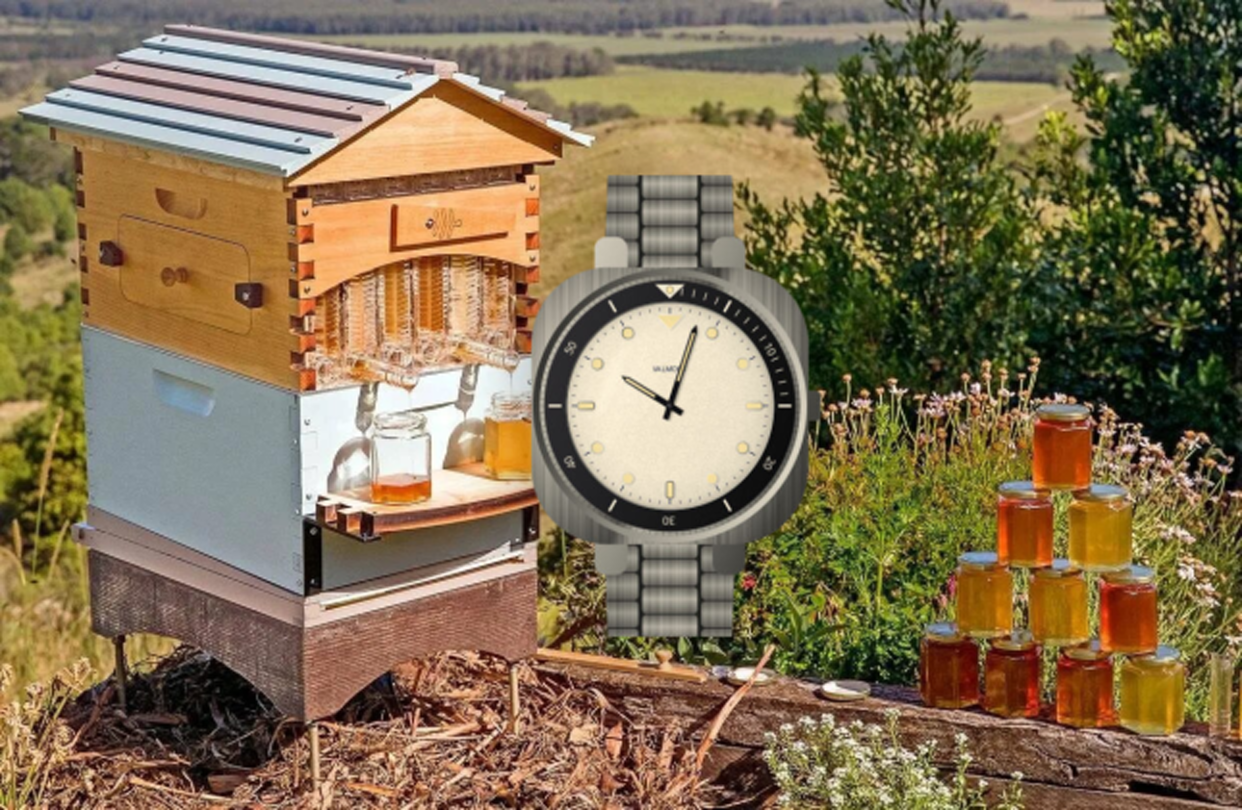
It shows 10:03
